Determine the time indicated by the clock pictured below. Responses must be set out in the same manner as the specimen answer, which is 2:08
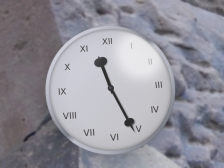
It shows 11:26
